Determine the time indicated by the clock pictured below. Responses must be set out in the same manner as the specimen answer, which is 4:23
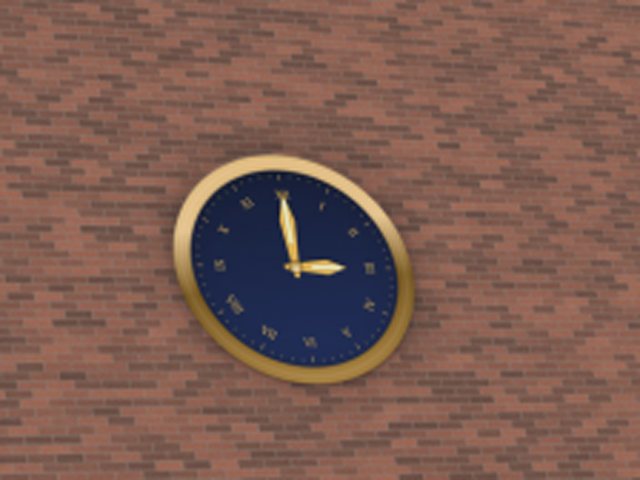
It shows 3:00
